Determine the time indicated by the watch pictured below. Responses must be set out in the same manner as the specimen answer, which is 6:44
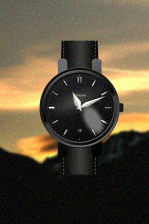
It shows 11:11
